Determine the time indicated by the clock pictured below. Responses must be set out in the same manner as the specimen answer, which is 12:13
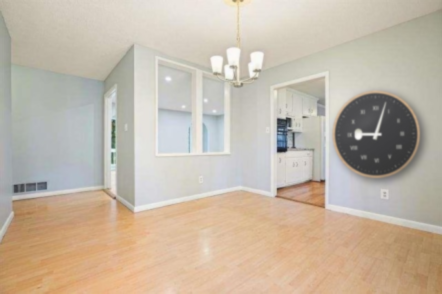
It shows 9:03
